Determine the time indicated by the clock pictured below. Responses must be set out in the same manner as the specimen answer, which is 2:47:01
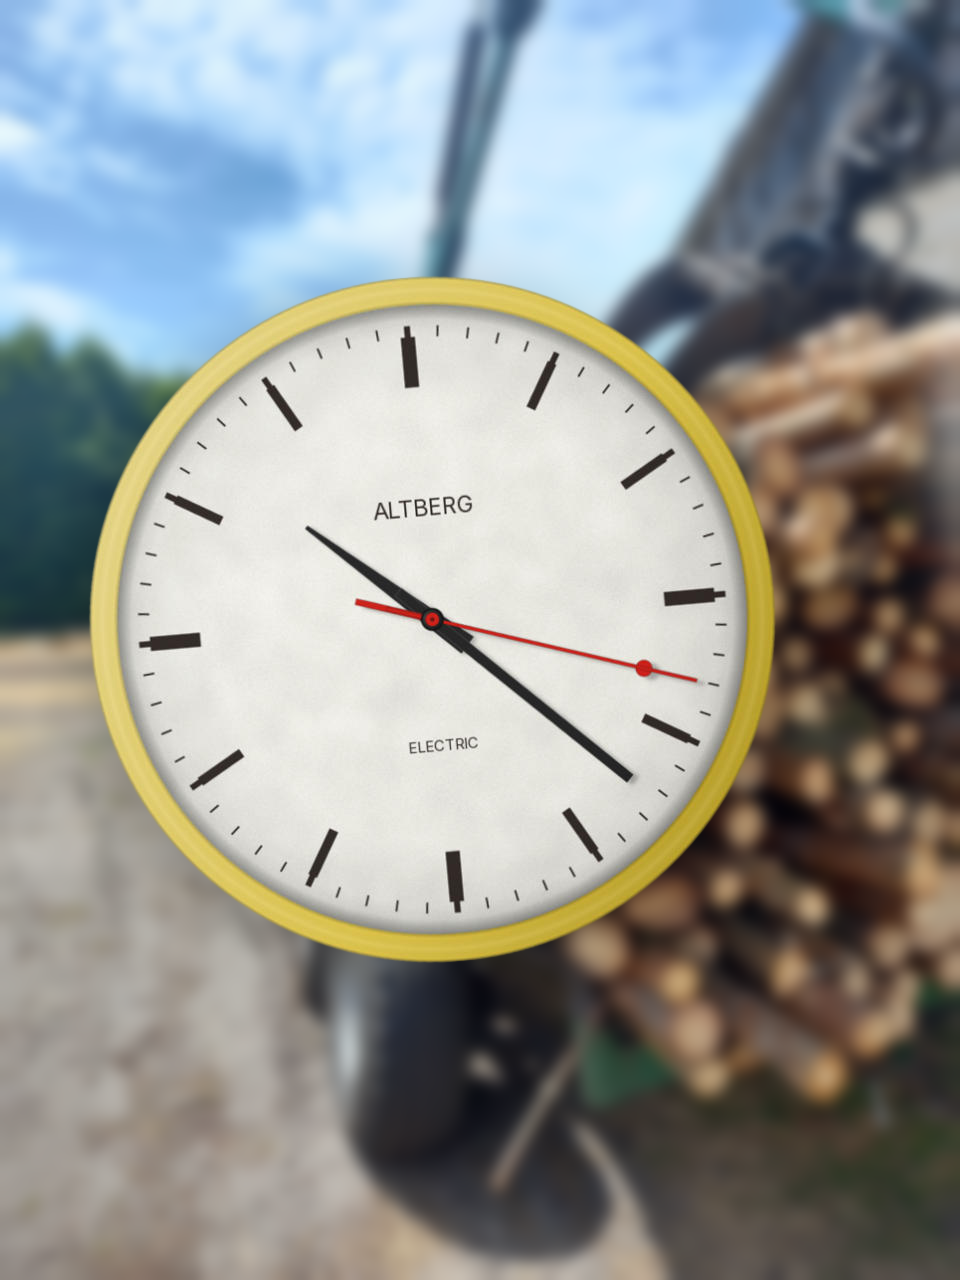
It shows 10:22:18
